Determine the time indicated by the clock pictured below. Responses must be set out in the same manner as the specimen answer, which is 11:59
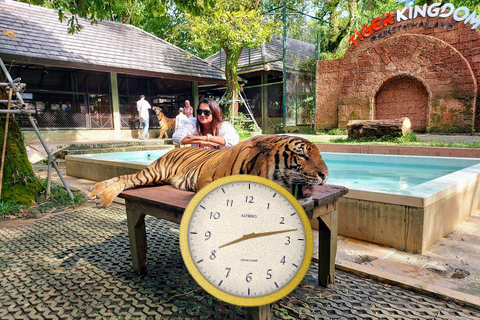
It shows 8:13
